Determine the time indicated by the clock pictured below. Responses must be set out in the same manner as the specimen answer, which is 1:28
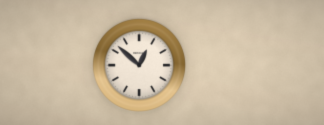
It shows 12:52
